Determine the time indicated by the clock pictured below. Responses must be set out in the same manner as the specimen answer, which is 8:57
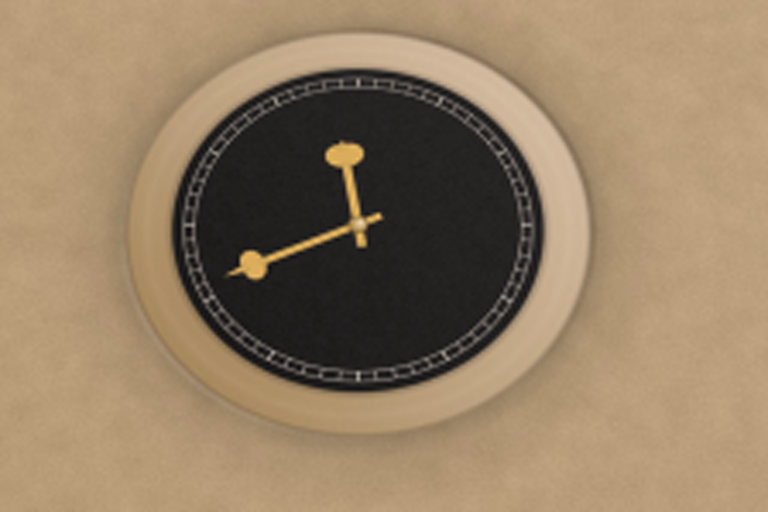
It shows 11:41
